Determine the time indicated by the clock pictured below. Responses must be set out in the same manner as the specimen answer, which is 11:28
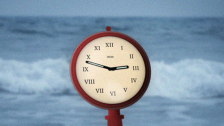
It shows 2:48
